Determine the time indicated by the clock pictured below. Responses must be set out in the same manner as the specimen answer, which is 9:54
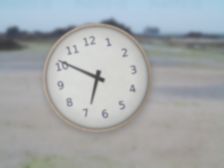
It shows 6:51
